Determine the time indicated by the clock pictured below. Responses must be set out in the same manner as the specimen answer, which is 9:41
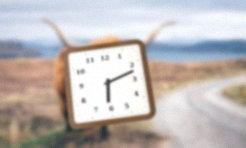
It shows 6:12
